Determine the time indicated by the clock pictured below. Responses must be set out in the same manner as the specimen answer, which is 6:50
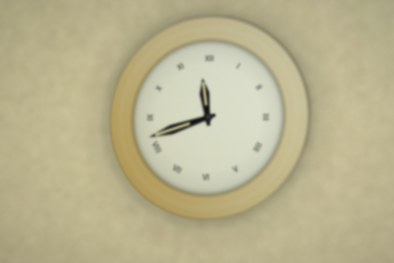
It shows 11:42
